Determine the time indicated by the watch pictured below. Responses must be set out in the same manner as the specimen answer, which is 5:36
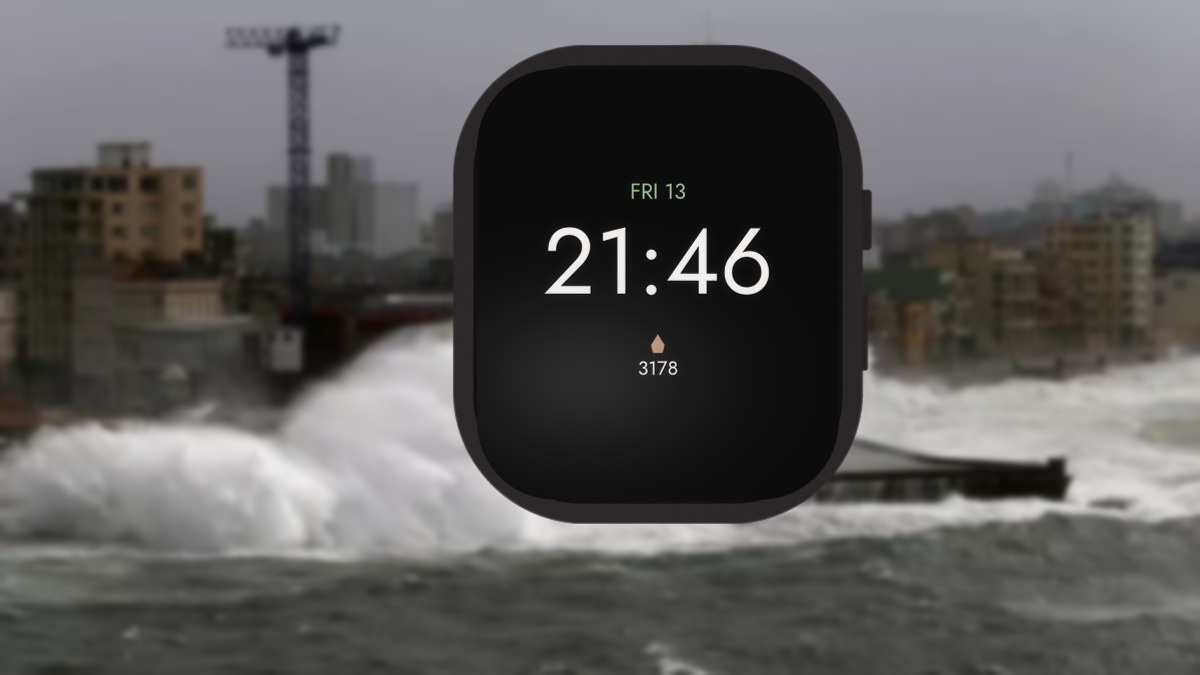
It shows 21:46
